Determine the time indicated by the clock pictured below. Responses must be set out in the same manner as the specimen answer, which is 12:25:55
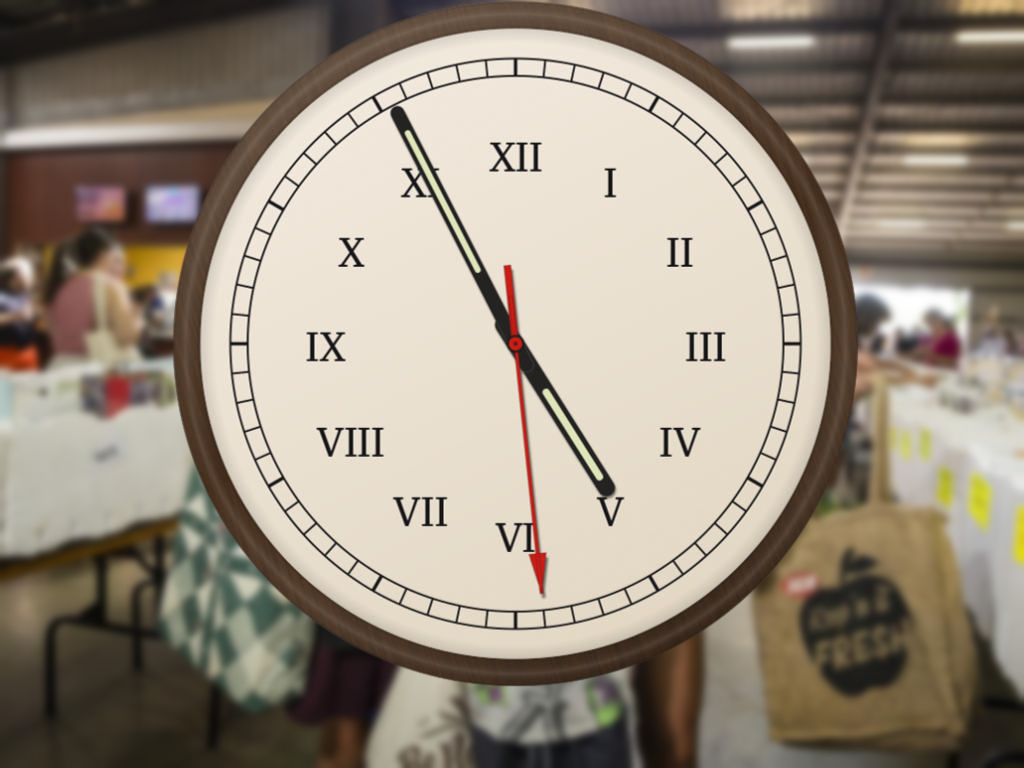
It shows 4:55:29
